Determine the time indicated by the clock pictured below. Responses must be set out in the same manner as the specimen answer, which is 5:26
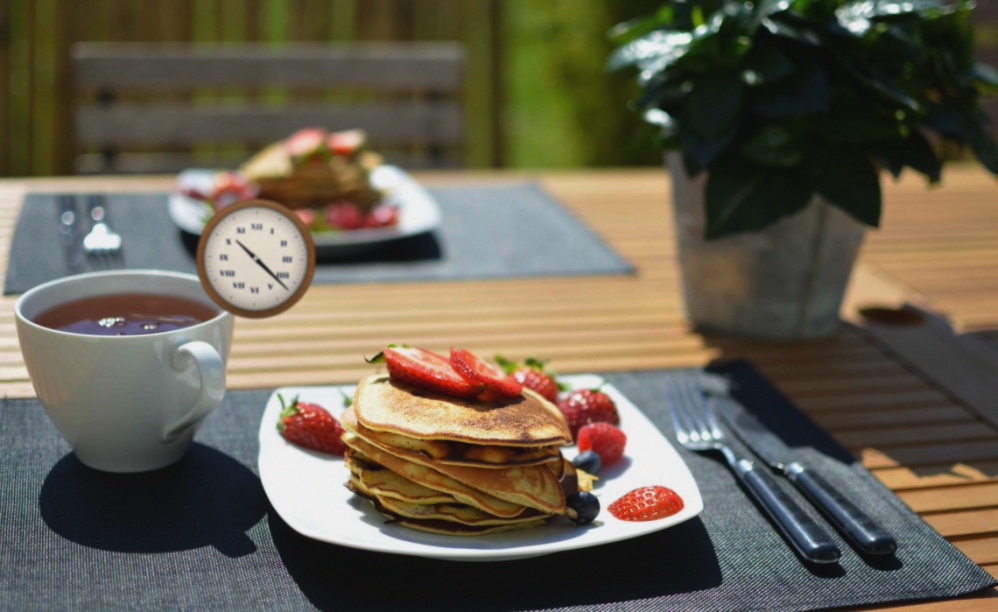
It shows 10:22
